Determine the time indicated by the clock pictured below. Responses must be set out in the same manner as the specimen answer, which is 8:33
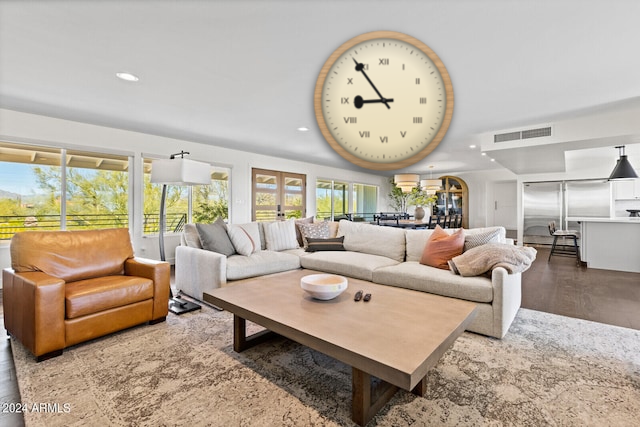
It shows 8:54
